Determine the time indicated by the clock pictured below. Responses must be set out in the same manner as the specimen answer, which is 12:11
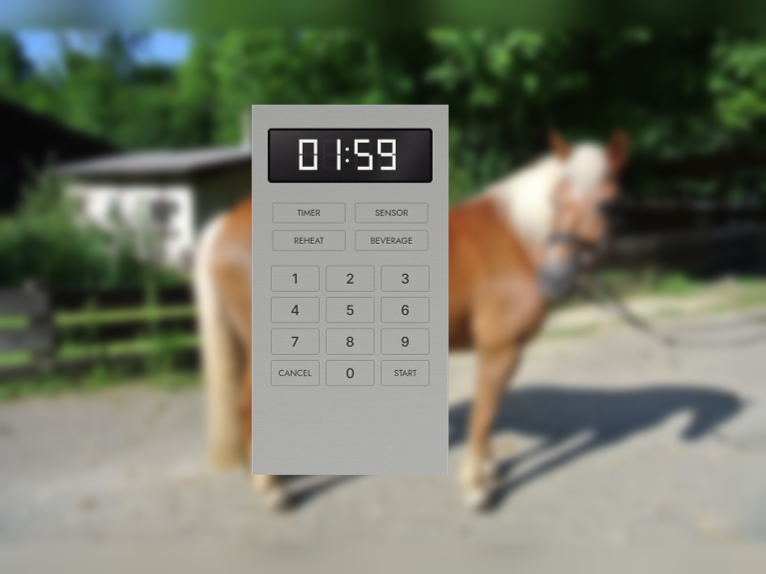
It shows 1:59
